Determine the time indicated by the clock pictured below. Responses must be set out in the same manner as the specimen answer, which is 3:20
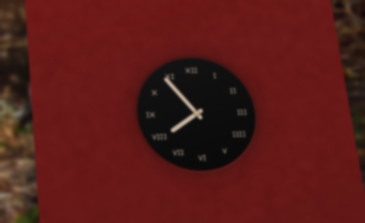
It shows 7:54
